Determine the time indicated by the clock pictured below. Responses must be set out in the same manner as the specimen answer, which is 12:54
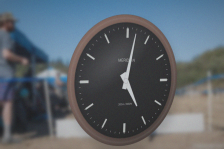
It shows 5:02
